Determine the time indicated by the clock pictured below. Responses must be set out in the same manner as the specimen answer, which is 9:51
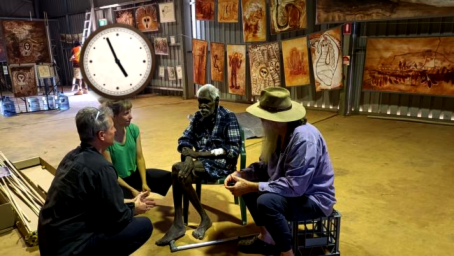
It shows 4:56
